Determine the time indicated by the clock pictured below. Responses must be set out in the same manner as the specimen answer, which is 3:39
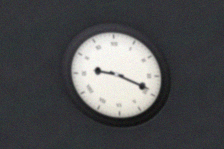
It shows 9:19
